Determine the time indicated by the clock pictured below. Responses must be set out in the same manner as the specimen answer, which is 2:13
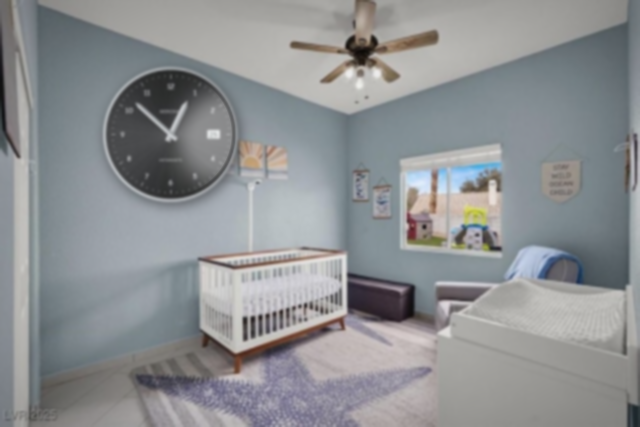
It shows 12:52
